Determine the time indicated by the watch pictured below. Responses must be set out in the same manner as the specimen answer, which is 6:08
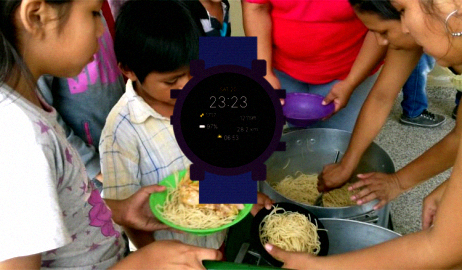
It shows 23:23
